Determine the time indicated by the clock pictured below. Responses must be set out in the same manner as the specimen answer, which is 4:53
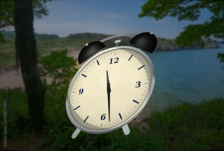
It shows 11:28
